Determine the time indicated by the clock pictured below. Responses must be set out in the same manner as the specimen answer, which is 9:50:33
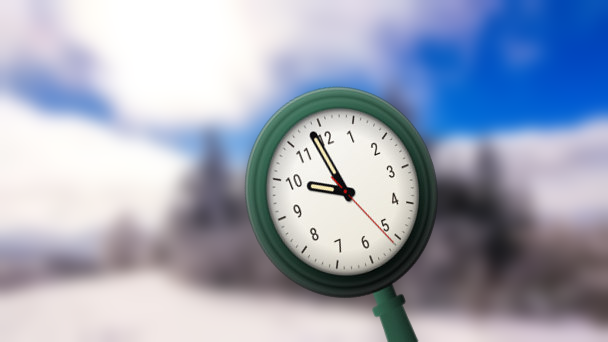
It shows 9:58:26
